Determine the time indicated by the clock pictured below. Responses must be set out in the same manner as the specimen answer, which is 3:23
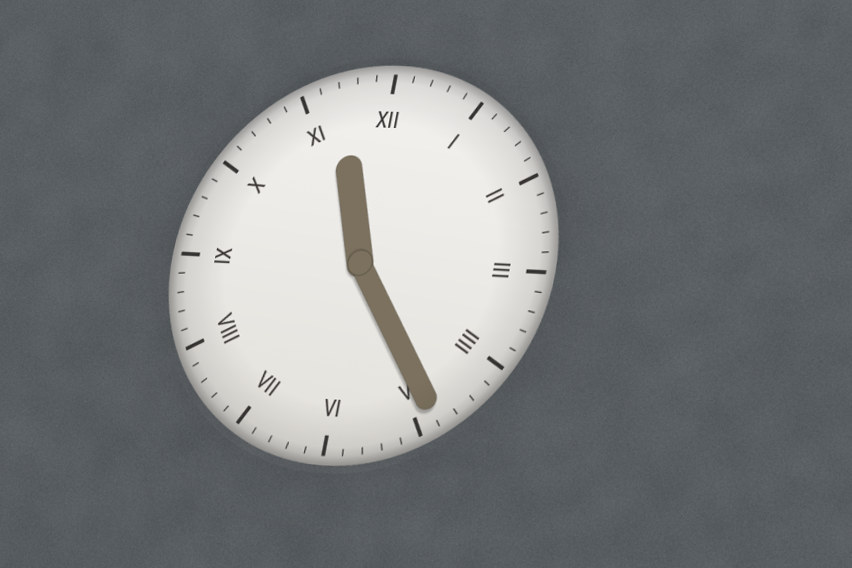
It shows 11:24
